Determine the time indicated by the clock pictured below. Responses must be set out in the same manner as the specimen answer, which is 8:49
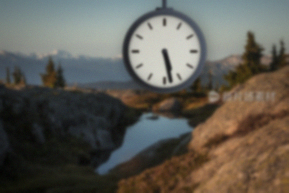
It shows 5:28
